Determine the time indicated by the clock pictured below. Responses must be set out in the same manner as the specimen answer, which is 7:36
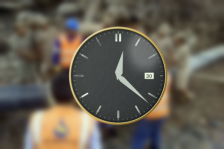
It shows 12:22
